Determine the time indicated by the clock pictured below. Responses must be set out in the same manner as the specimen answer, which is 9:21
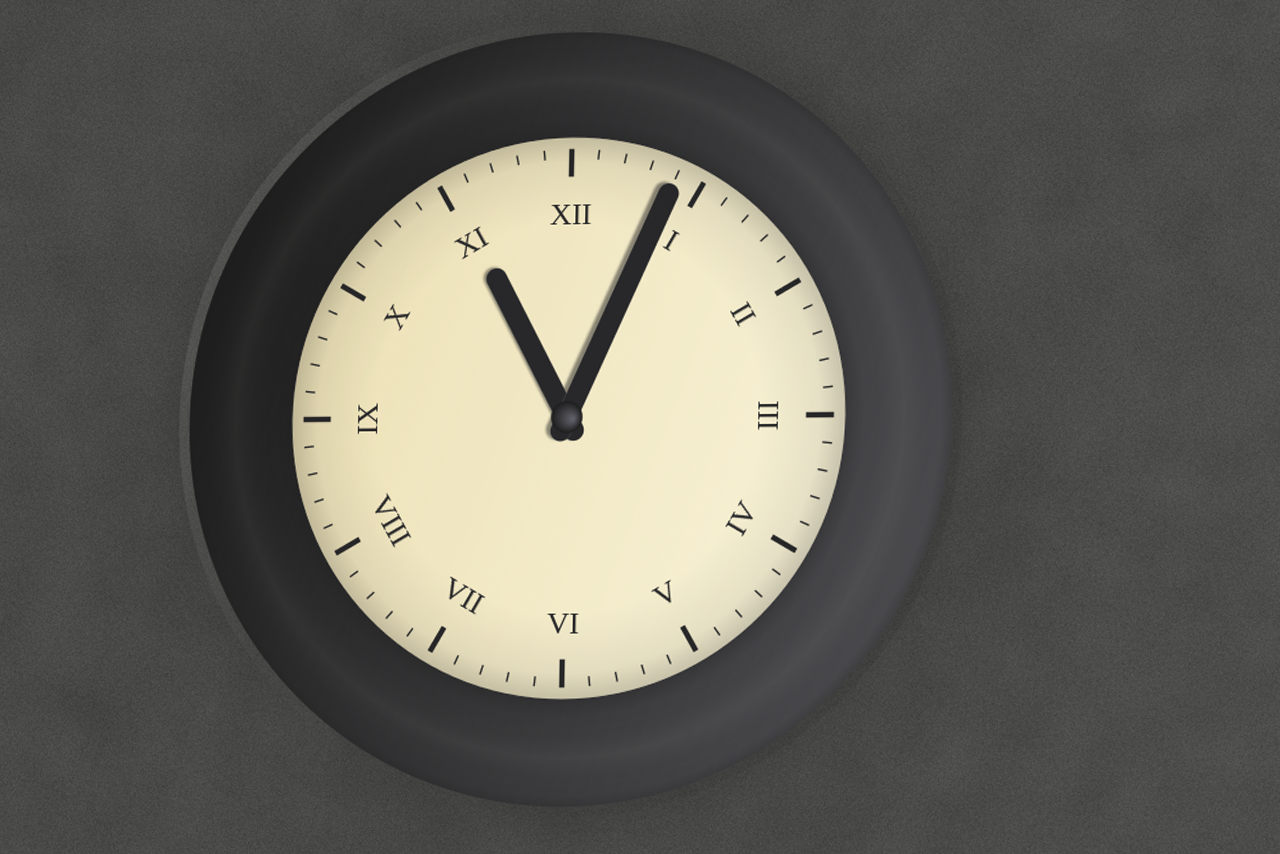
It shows 11:04
